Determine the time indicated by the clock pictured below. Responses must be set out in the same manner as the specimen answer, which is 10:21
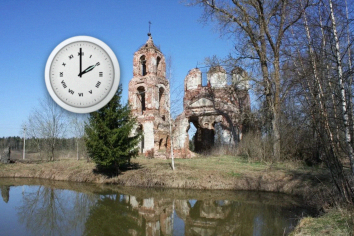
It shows 2:00
